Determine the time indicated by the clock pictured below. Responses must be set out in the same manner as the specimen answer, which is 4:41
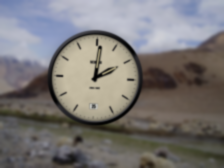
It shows 2:01
